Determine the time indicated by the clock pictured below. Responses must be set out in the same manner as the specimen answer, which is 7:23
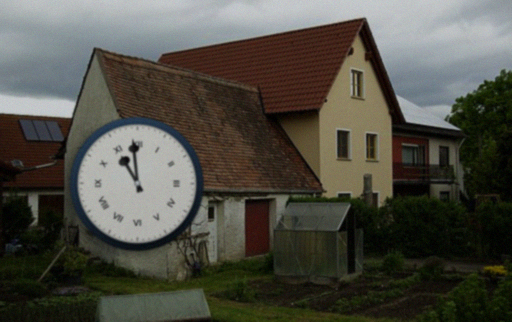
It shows 10:59
